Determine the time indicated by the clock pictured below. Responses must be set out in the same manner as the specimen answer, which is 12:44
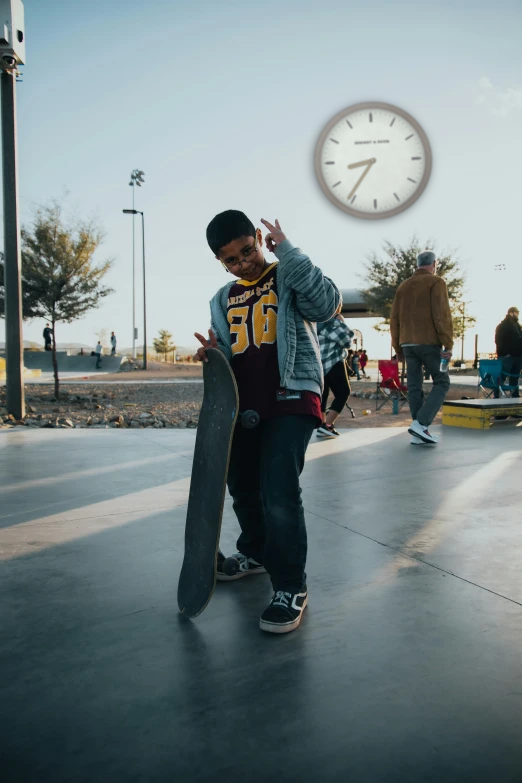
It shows 8:36
